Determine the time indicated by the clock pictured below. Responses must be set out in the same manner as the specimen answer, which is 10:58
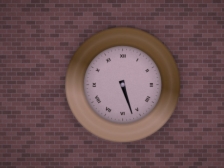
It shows 5:27
